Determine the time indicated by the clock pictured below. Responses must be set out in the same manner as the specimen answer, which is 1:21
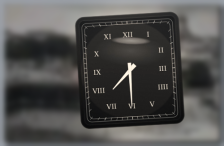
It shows 7:30
